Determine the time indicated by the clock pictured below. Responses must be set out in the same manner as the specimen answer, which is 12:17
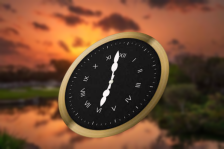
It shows 5:58
